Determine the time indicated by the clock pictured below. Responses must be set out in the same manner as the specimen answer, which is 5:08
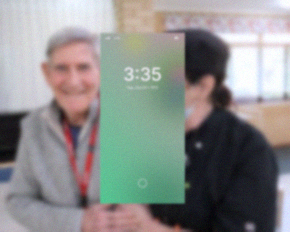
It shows 3:35
